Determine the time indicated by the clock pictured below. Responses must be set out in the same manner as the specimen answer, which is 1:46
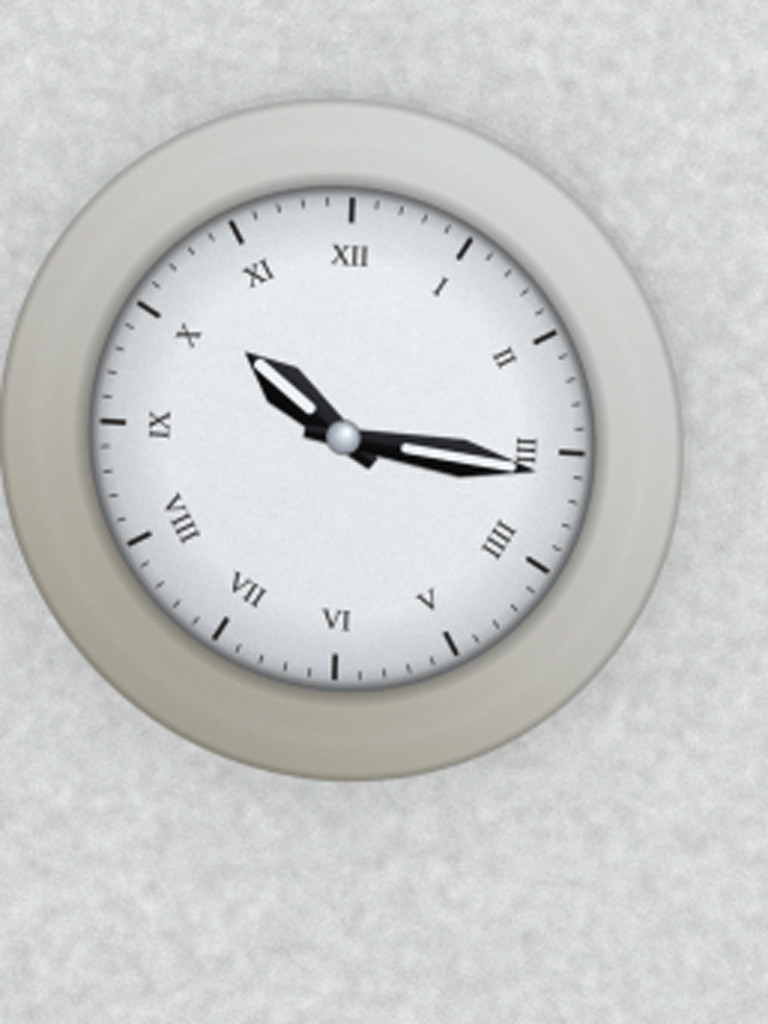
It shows 10:16
